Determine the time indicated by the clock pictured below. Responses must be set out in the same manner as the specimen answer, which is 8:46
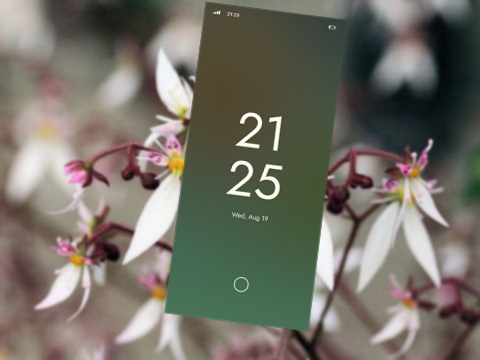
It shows 21:25
